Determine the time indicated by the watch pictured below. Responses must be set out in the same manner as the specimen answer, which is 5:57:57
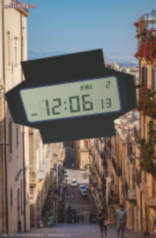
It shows 12:06:13
